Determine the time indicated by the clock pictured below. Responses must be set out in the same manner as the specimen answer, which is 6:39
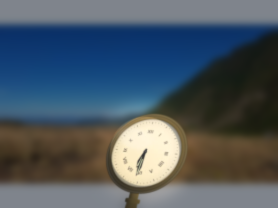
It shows 6:31
